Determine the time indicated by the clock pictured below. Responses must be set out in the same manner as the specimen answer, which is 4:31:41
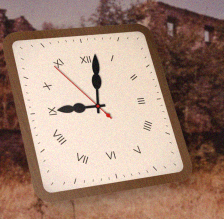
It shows 9:01:54
